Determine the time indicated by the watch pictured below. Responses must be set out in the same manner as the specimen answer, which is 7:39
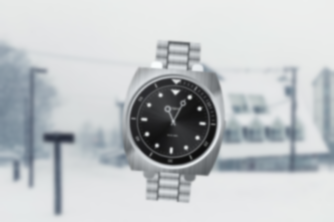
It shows 11:04
